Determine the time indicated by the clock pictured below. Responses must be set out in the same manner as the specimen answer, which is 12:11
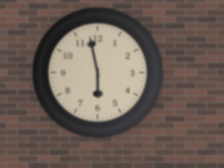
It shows 5:58
